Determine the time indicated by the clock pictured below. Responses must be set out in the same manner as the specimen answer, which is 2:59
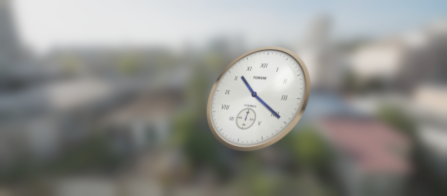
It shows 10:20
